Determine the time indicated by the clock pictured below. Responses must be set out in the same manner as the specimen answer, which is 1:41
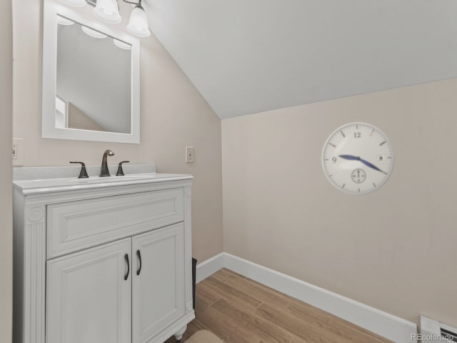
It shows 9:20
